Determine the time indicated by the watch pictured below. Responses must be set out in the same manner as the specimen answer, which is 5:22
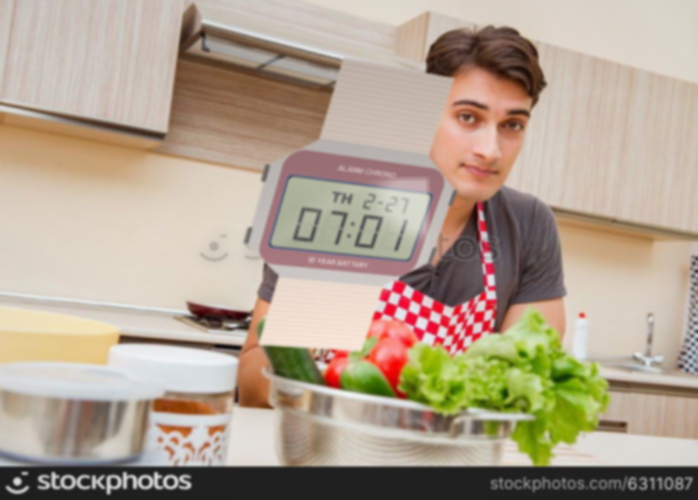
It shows 7:01
